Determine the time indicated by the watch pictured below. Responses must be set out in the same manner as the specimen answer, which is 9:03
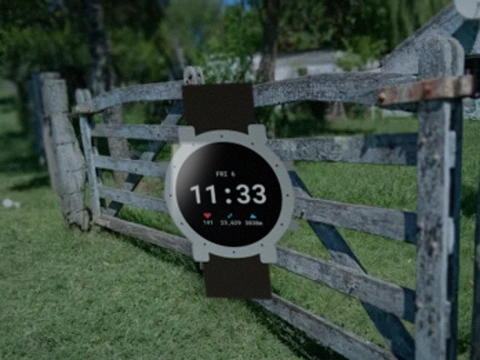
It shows 11:33
